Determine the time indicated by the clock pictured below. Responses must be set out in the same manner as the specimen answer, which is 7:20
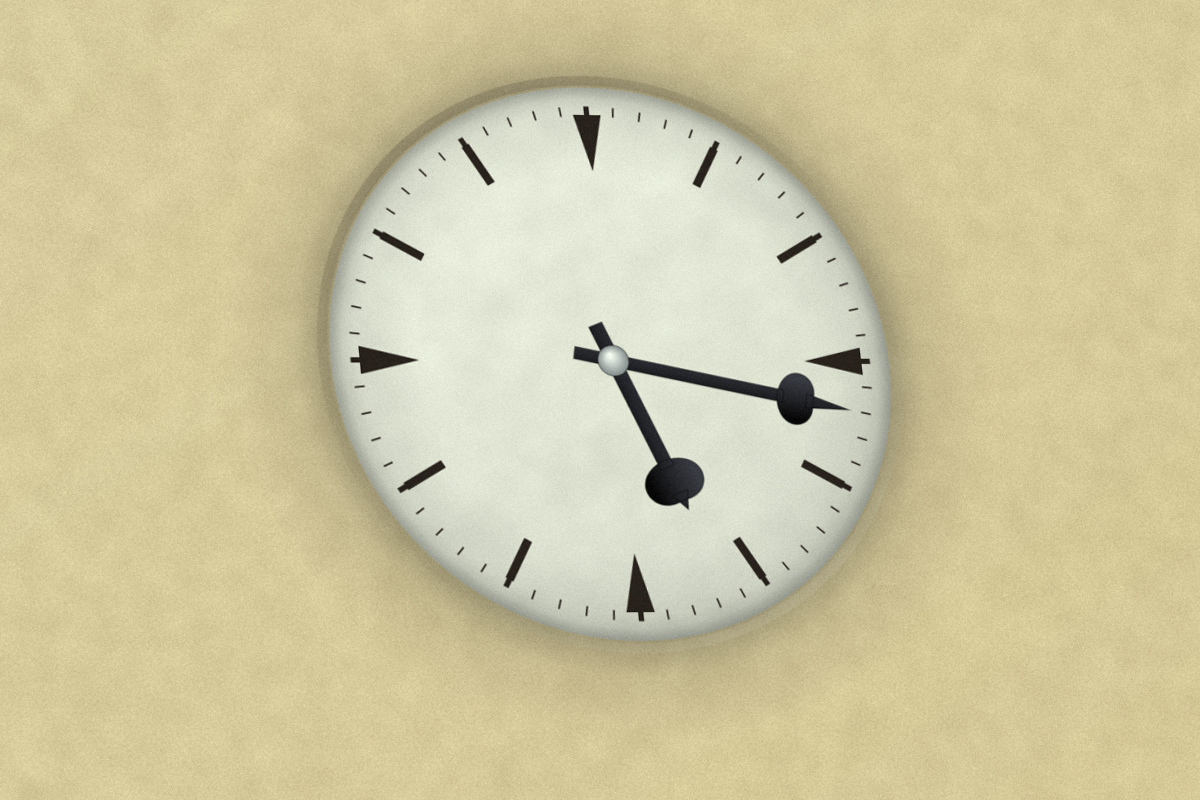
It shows 5:17
